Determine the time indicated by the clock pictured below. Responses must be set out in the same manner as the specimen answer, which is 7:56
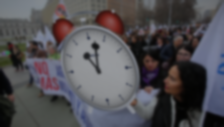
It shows 11:02
